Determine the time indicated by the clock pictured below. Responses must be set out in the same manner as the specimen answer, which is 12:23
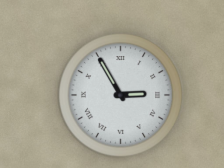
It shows 2:55
